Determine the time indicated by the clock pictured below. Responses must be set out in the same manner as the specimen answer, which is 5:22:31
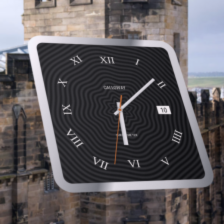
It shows 6:08:33
